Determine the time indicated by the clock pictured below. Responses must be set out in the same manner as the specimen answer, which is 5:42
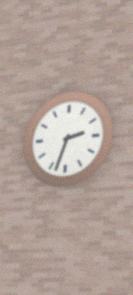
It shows 2:33
